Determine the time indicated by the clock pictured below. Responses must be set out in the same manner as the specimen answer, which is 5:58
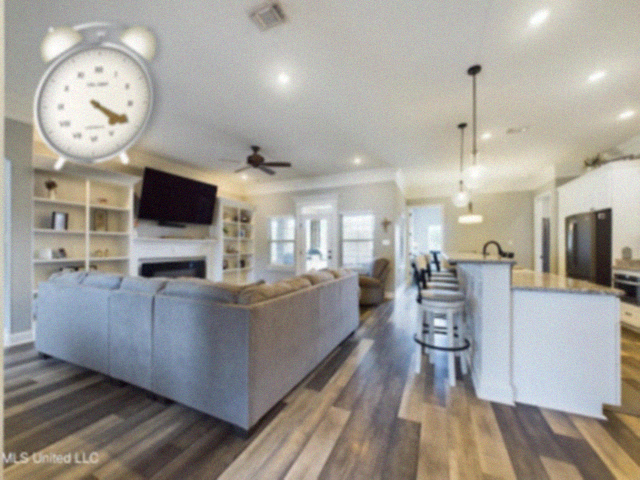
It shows 4:20
